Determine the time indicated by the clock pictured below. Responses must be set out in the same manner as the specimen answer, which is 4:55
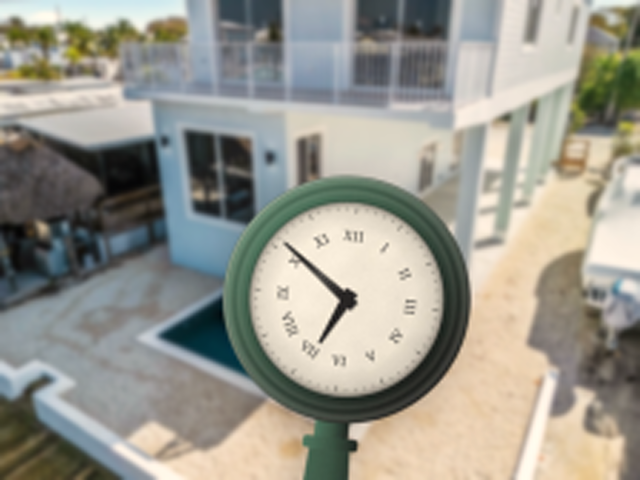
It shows 6:51
